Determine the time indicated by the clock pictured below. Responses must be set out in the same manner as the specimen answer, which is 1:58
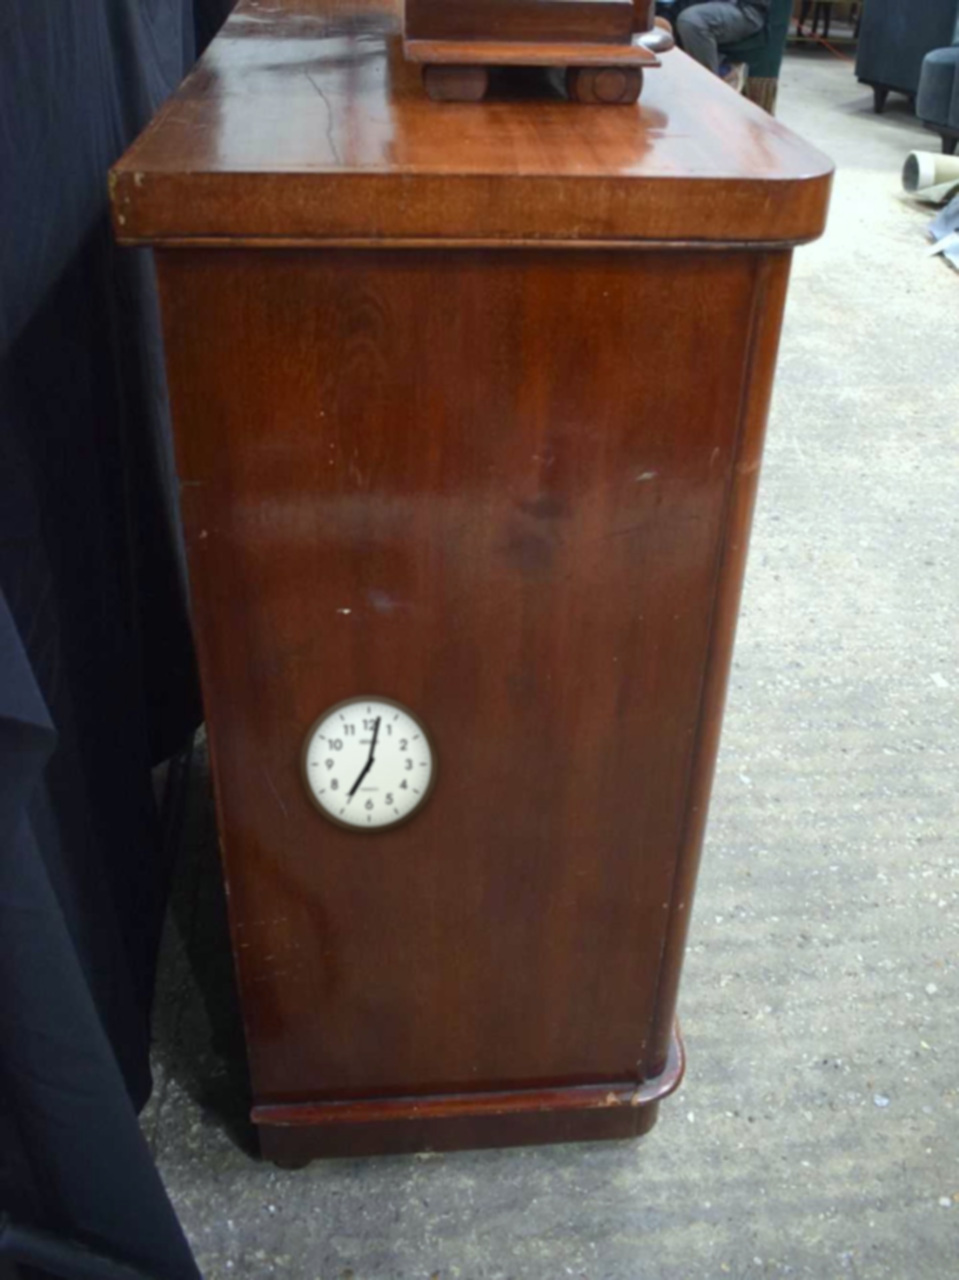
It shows 7:02
